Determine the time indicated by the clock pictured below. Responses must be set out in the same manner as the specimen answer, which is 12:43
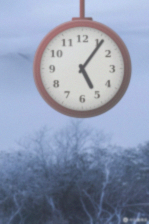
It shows 5:06
